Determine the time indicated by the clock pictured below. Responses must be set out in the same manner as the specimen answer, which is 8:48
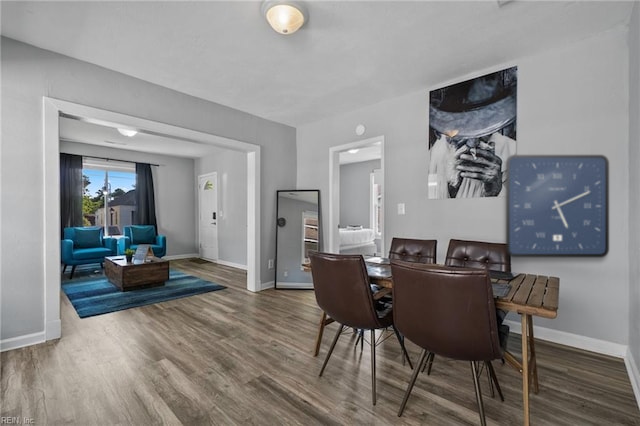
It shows 5:11
